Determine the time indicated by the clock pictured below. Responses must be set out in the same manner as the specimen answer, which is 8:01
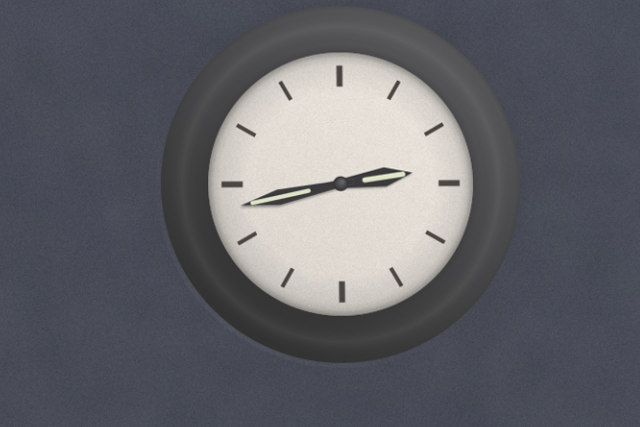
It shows 2:43
